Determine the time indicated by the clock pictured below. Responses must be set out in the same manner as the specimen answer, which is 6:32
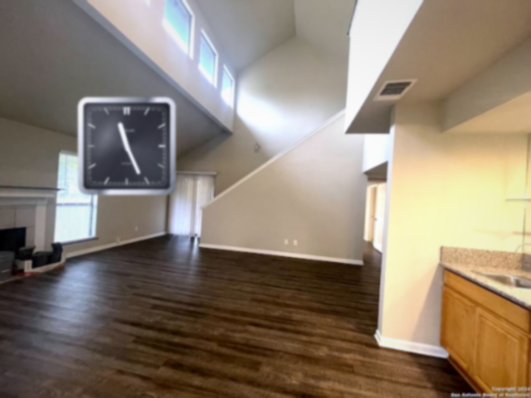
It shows 11:26
